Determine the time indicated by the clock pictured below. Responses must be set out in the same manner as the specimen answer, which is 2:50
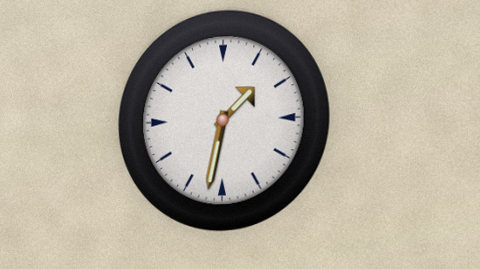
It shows 1:32
